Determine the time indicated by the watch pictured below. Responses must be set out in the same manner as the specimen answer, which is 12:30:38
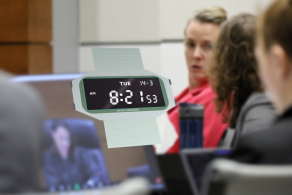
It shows 8:21:53
